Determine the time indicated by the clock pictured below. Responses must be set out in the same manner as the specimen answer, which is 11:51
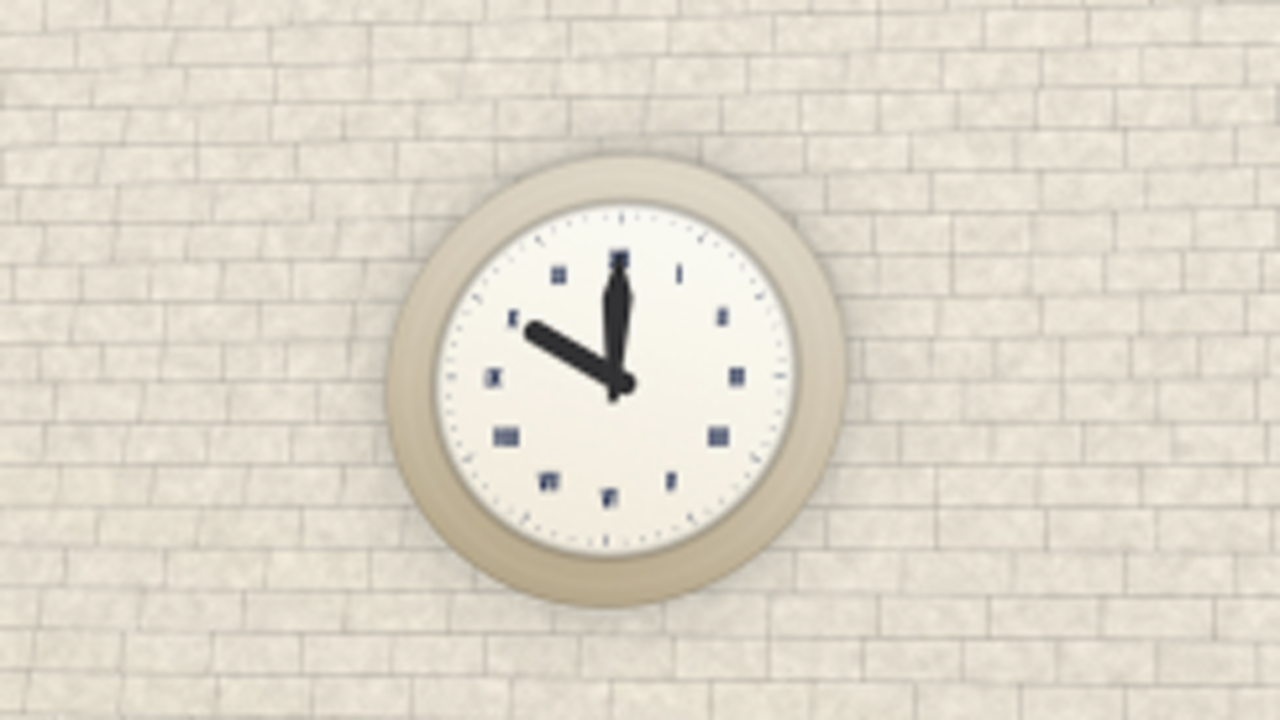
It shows 10:00
